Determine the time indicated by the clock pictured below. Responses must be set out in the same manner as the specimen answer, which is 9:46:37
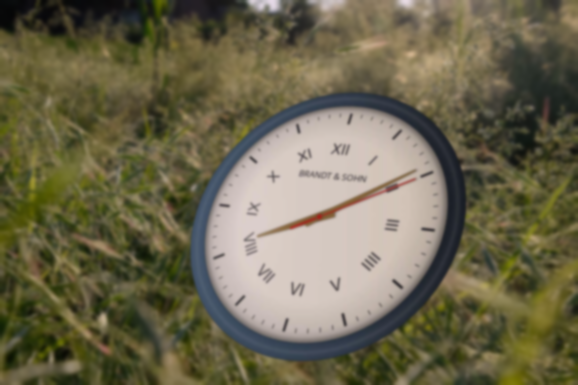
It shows 8:09:10
